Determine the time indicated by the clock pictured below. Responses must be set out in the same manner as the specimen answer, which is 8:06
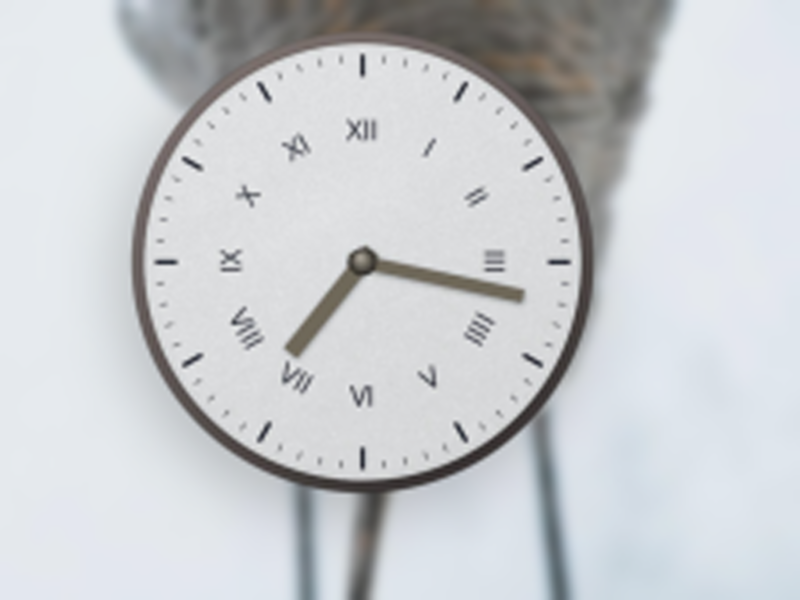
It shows 7:17
